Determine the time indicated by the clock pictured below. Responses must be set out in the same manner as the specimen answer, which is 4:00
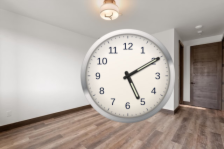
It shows 5:10
